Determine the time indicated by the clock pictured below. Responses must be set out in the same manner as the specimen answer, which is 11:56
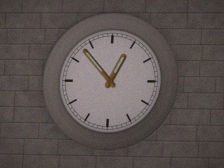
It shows 12:53
